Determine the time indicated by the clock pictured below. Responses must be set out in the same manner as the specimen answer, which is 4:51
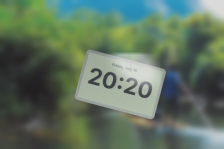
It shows 20:20
